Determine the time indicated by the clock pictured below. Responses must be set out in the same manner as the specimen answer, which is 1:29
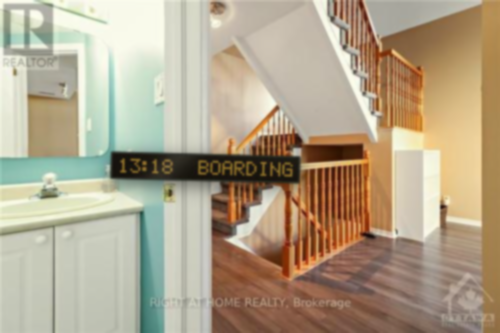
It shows 13:18
